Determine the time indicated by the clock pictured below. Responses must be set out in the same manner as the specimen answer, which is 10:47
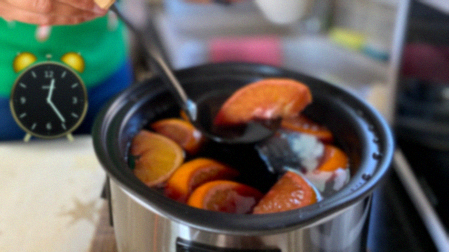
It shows 12:24
